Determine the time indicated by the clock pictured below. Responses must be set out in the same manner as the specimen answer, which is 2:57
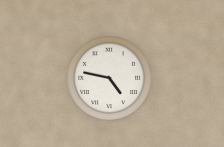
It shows 4:47
